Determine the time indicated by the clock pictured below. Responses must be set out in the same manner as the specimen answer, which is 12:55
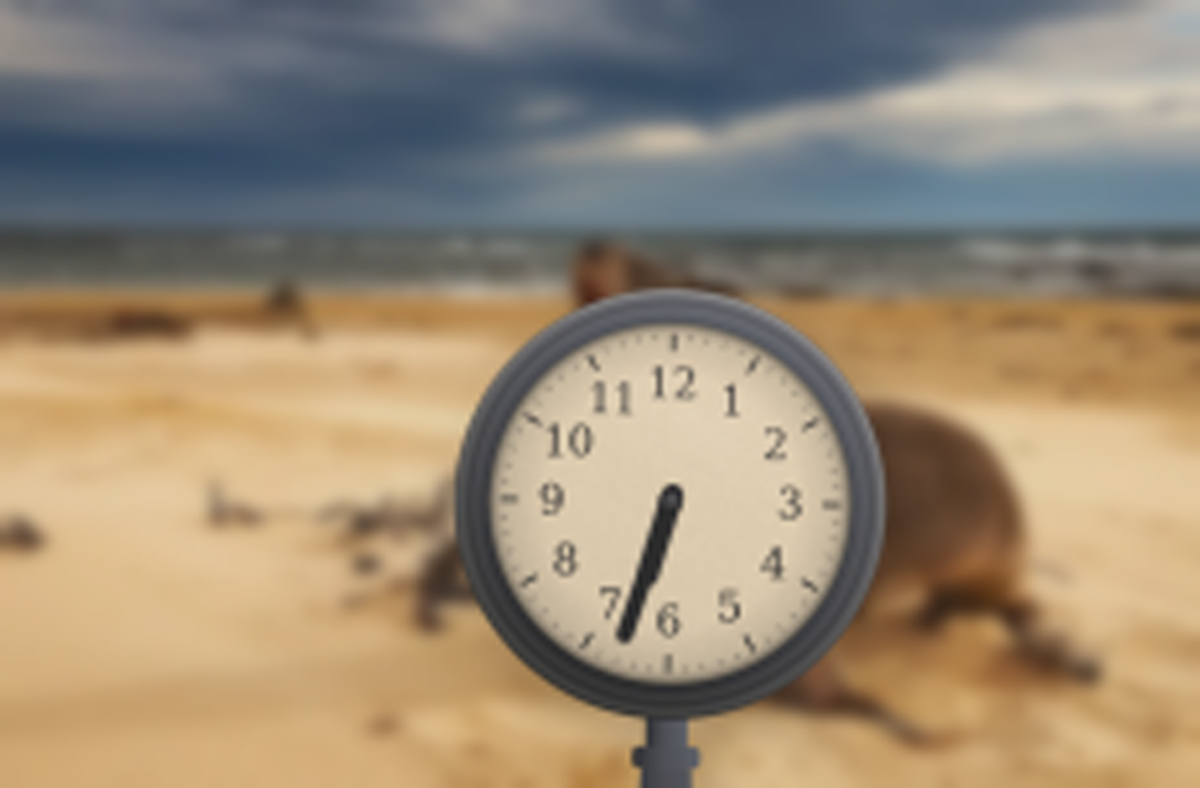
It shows 6:33
